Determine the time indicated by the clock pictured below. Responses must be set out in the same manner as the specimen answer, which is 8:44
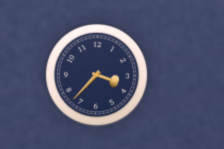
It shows 3:37
